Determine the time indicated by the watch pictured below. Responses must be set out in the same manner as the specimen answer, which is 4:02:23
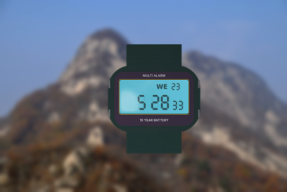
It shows 5:28:33
